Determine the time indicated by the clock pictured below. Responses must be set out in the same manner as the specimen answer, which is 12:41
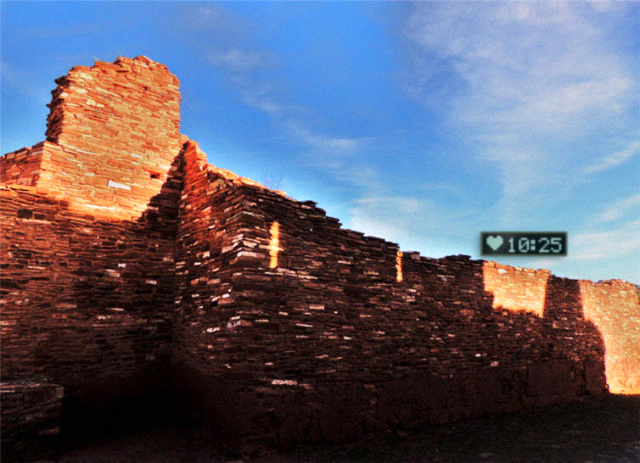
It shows 10:25
